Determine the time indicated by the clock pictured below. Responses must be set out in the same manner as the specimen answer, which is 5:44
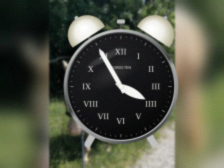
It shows 3:55
